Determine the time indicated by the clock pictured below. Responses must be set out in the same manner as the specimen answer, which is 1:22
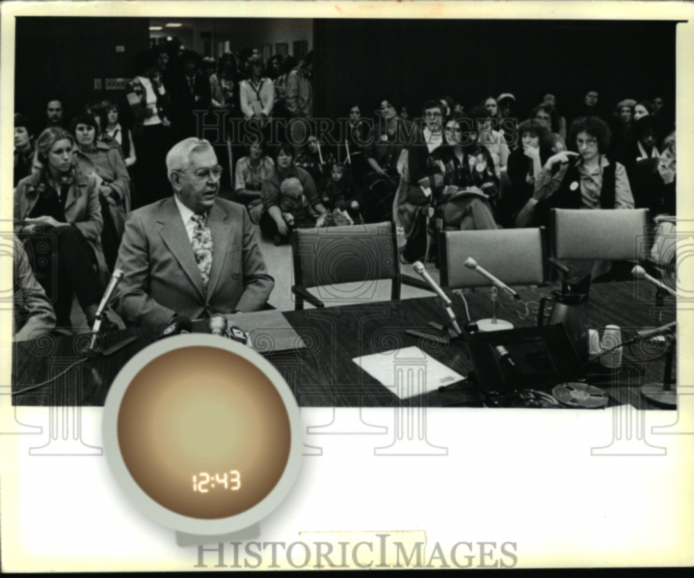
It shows 12:43
